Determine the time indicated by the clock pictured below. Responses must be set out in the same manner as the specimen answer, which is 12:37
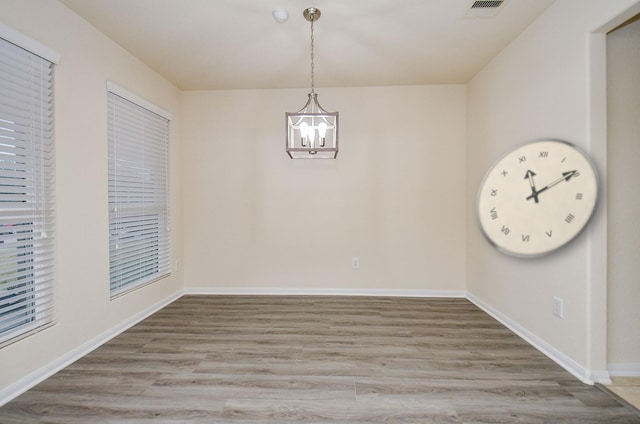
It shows 11:09
